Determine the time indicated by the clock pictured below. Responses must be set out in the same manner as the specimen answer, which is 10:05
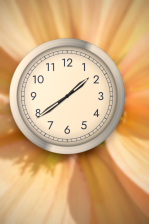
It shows 1:39
